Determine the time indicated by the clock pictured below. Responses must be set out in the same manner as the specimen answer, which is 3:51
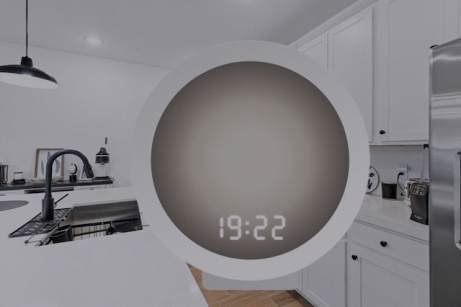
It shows 19:22
